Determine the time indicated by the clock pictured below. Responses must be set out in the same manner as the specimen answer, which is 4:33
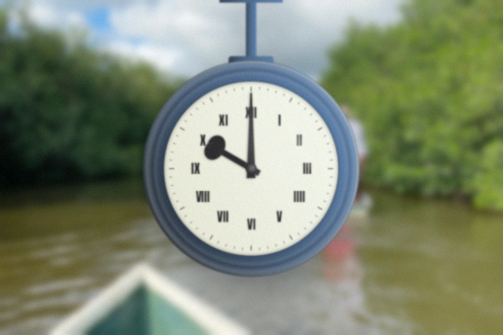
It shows 10:00
